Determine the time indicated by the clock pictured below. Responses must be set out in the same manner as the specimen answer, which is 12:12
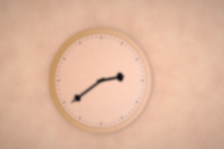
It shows 2:39
